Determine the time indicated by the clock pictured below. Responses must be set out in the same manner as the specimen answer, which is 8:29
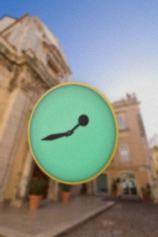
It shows 1:43
